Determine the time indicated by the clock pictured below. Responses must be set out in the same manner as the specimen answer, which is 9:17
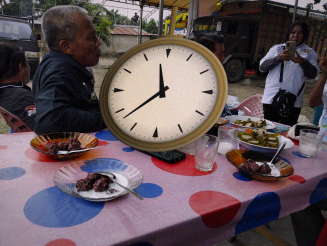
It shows 11:38
